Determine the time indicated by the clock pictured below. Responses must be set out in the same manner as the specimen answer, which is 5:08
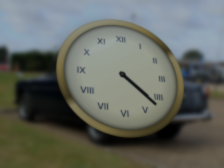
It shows 4:22
